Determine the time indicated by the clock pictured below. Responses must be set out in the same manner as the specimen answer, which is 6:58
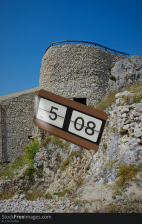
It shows 5:08
